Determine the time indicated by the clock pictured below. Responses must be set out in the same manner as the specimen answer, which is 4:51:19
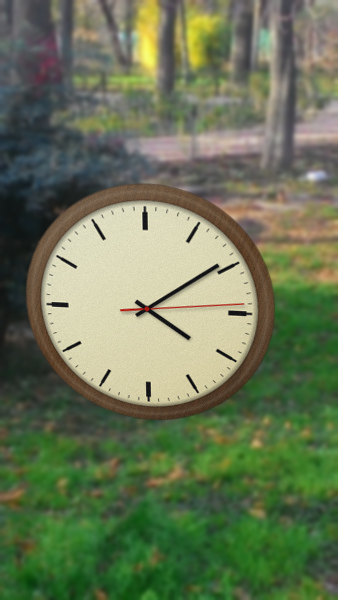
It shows 4:09:14
